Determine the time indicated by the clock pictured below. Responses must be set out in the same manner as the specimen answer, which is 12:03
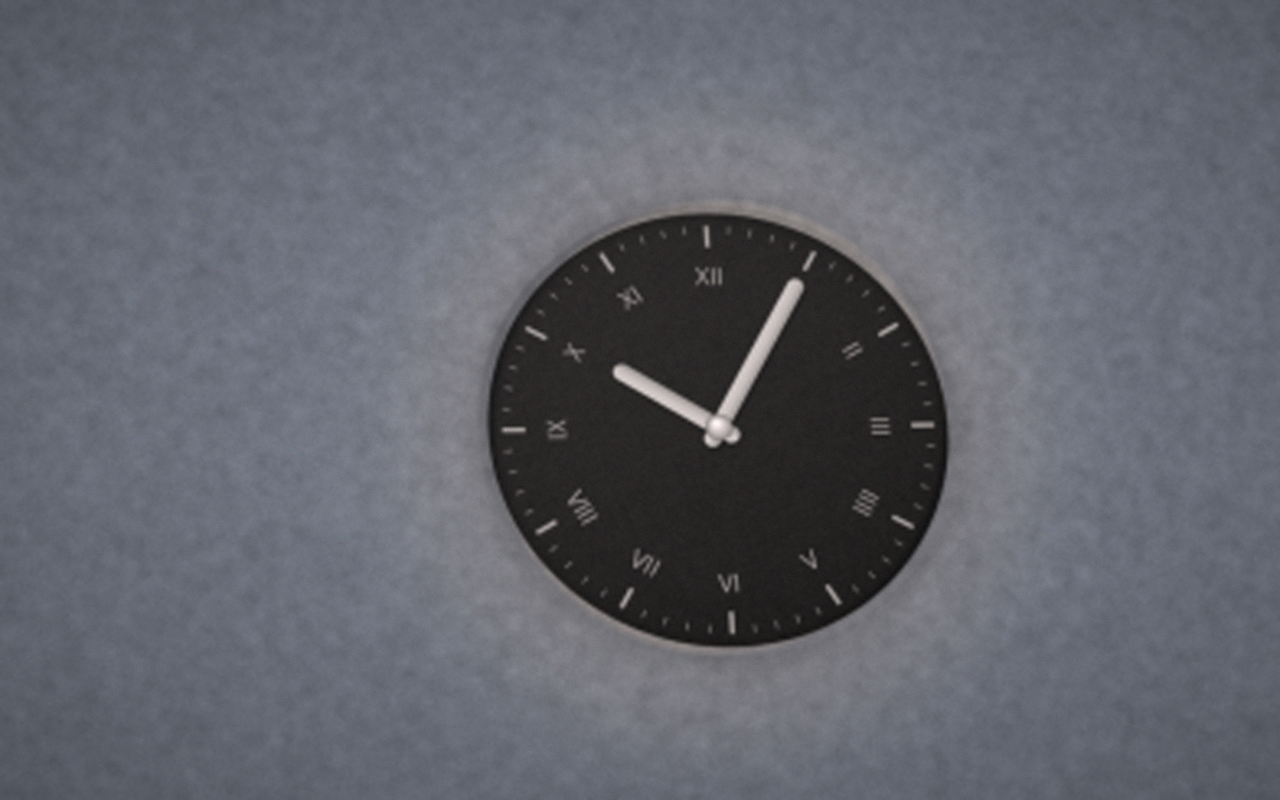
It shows 10:05
